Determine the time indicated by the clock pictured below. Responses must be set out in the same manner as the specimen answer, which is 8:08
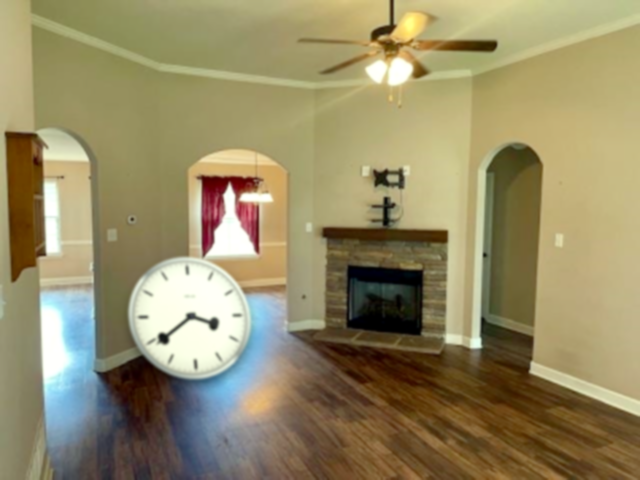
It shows 3:39
